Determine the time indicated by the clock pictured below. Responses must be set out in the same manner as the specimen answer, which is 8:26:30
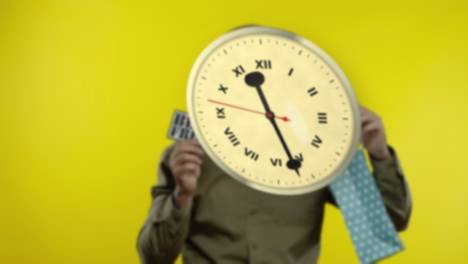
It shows 11:26:47
